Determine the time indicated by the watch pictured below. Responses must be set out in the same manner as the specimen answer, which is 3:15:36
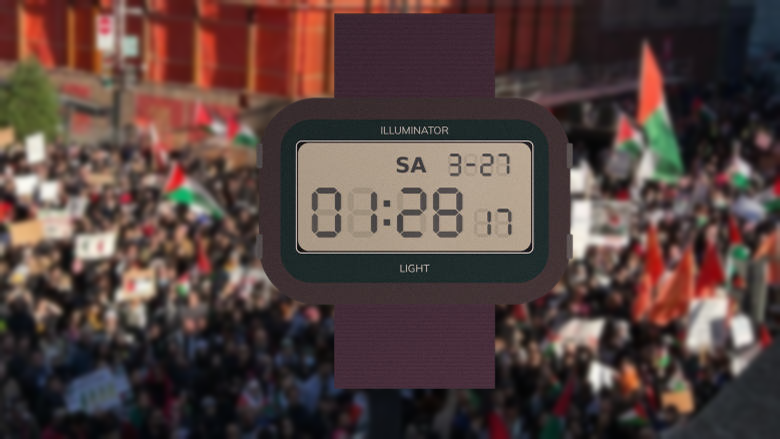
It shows 1:28:17
